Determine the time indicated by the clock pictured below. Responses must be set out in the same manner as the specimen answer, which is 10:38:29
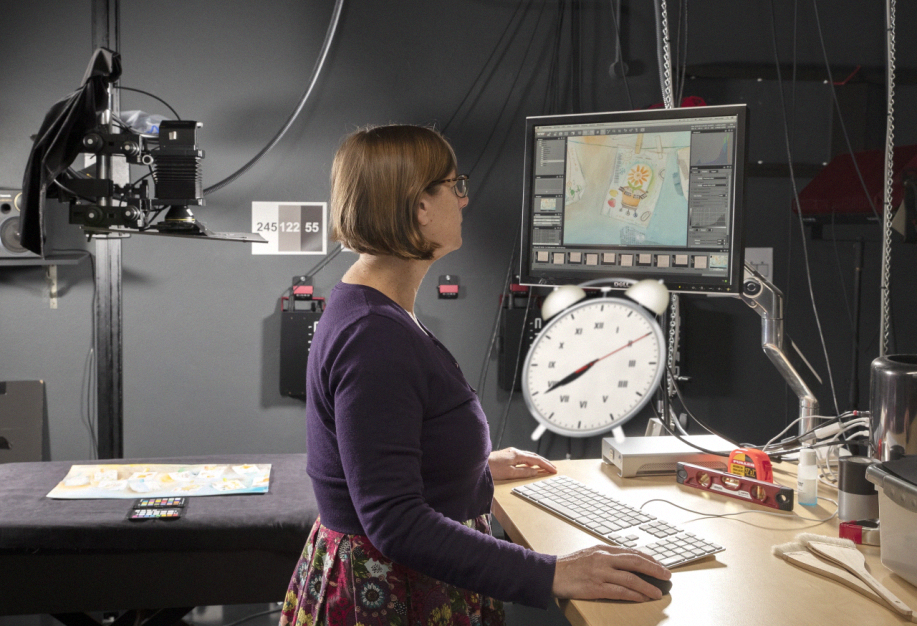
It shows 7:39:10
